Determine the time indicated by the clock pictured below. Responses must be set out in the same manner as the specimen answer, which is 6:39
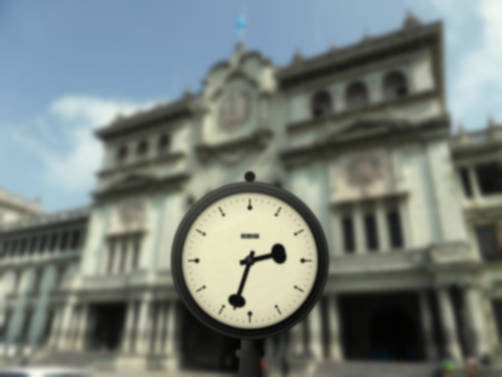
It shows 2:33
